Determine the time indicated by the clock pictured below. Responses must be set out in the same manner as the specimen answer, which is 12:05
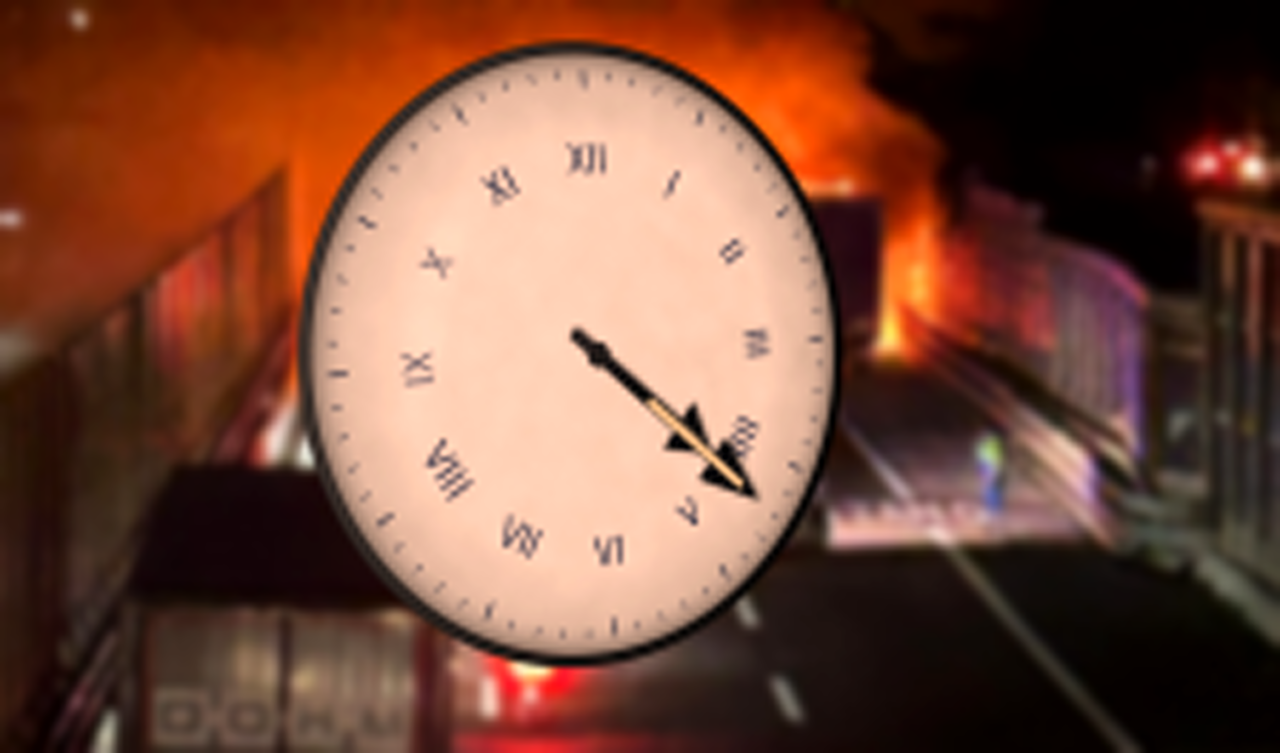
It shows 4:22
